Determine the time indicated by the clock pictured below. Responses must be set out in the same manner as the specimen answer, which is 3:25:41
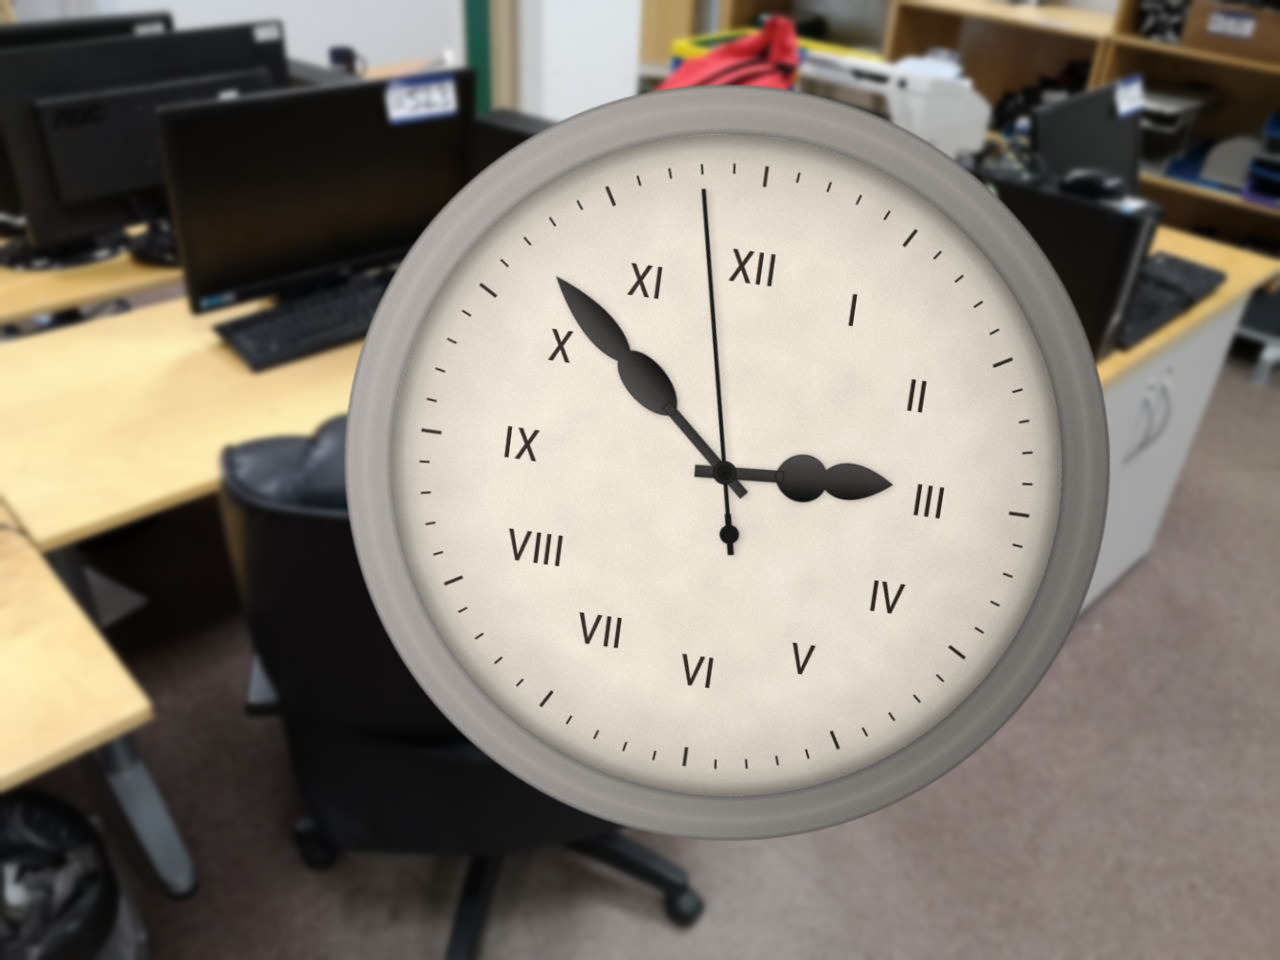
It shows 2:51:58
